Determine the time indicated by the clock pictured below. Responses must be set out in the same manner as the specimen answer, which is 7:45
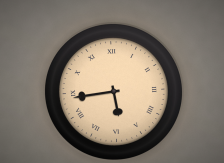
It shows 5:44
